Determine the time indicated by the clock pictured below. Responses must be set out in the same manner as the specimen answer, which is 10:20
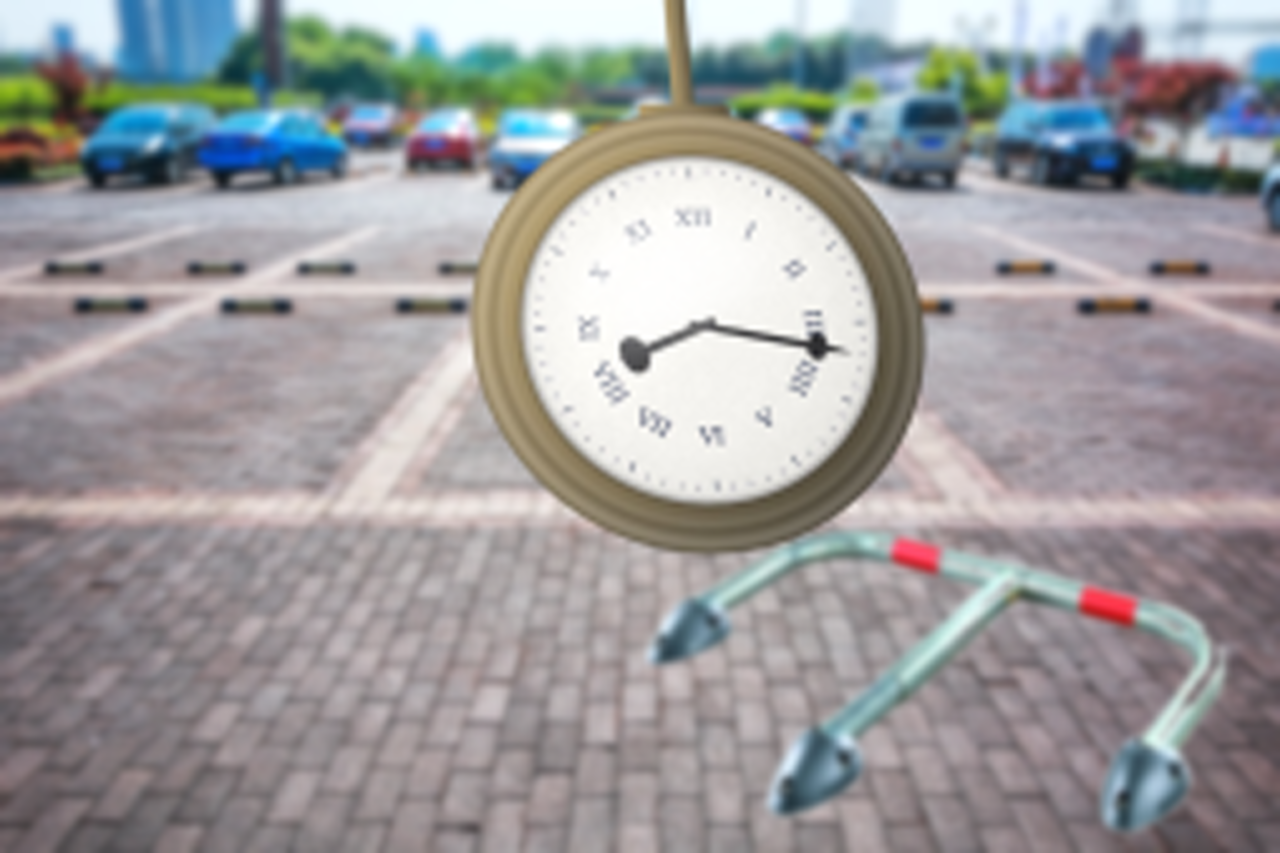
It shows 8:17
